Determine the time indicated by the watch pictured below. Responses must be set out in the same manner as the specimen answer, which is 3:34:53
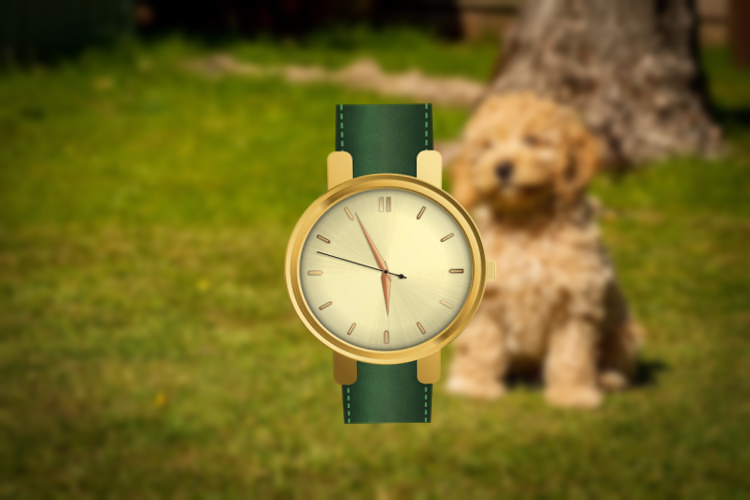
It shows 5:55:48
